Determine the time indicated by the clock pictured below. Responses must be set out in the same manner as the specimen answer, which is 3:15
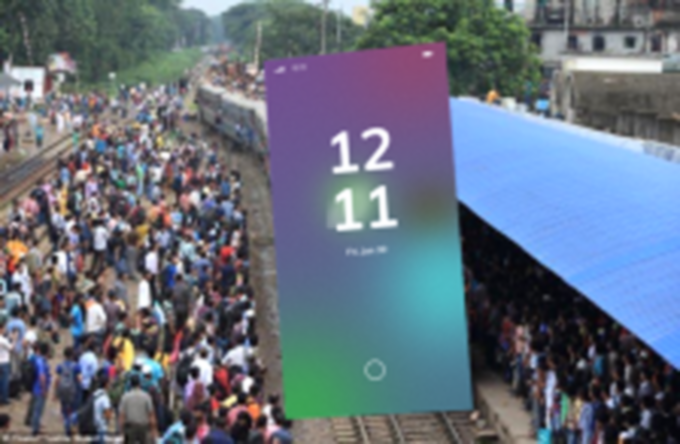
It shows 12:11
